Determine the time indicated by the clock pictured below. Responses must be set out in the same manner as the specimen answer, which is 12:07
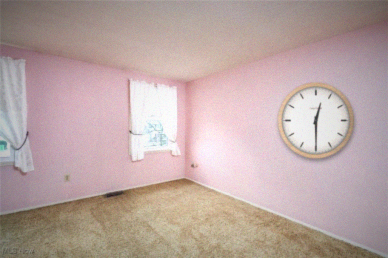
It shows 12:30
